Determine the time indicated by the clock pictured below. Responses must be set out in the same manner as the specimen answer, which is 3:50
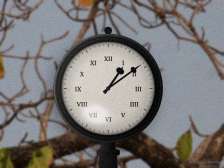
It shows 1:09
